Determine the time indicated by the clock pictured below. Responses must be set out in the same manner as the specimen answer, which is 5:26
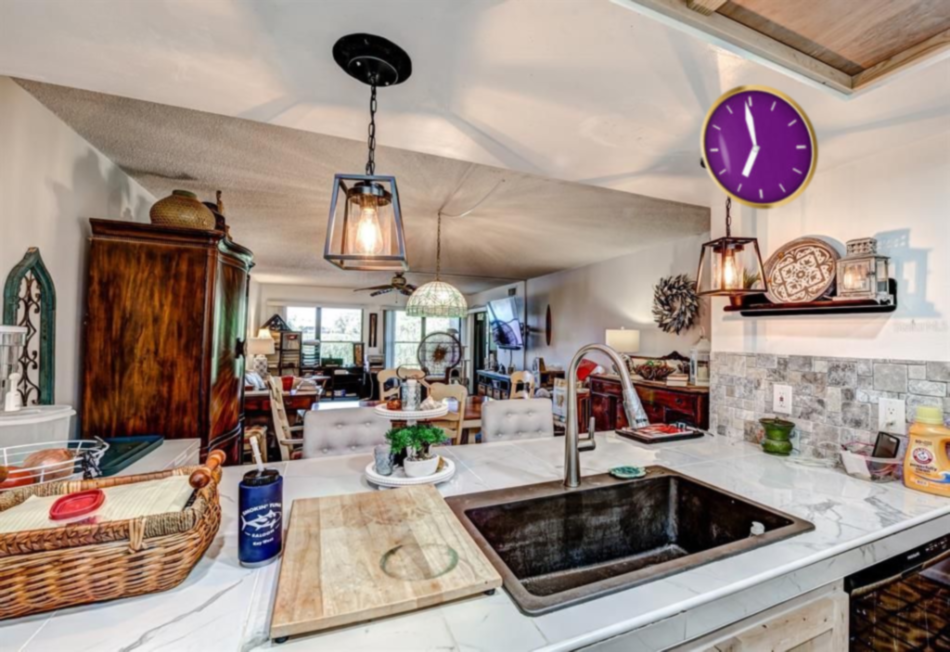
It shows 6:59
